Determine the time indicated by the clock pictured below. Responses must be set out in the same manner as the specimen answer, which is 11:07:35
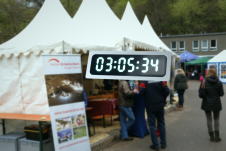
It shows 3:05:34
